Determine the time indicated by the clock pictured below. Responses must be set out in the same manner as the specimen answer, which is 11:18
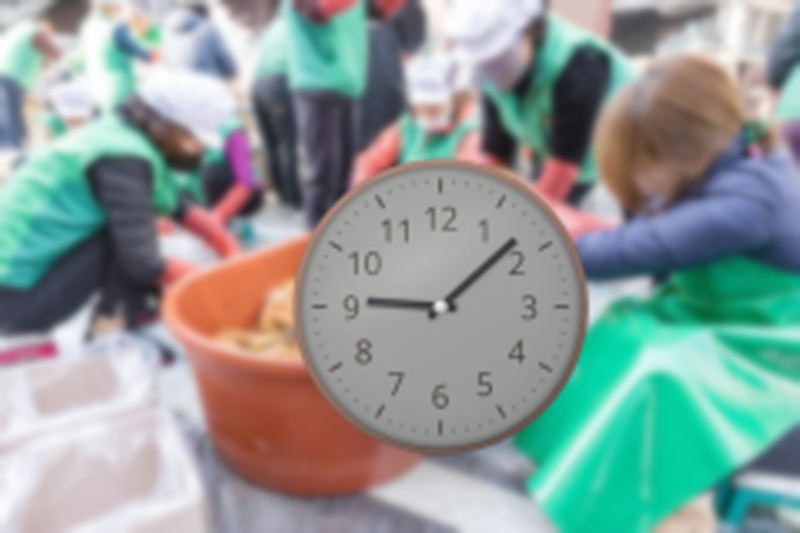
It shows 9:08
